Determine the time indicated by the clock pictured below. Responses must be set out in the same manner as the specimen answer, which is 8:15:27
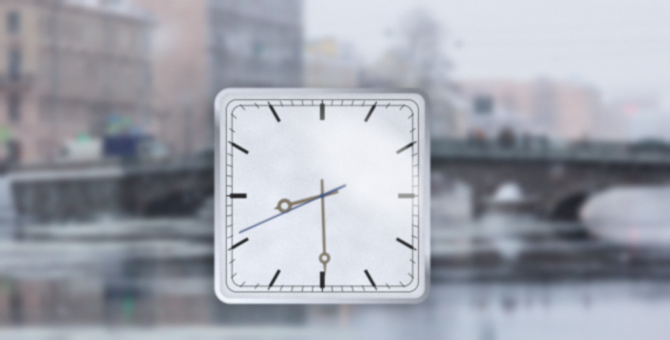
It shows 8:29:41
